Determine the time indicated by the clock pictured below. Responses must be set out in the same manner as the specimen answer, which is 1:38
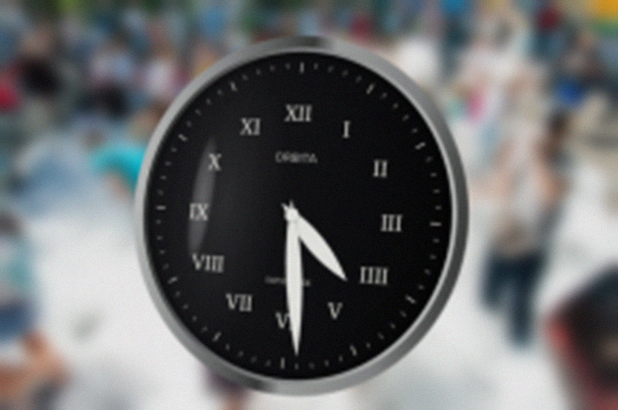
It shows 4:29
